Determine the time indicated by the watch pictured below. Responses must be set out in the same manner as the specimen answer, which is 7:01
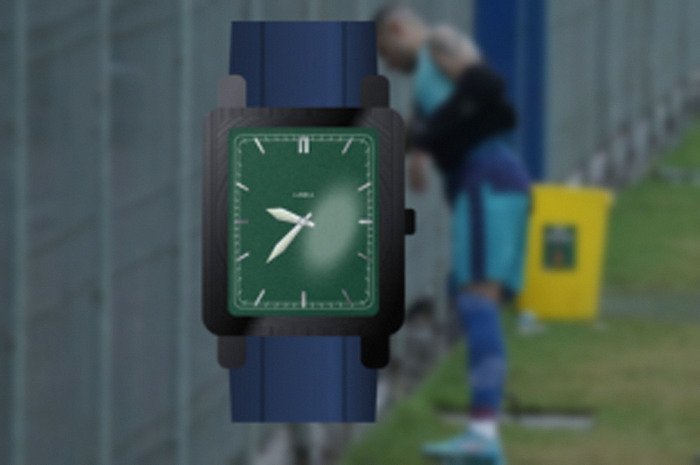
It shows 9:37
